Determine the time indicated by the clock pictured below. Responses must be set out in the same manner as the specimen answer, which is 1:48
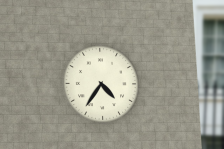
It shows 4:36
